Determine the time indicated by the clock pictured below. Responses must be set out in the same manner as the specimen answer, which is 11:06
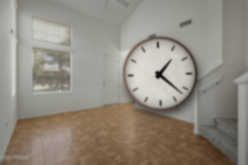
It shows 1:22
